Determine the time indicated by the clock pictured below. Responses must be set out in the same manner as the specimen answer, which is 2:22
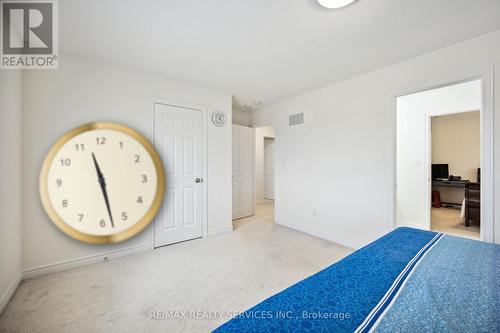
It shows 11:28
